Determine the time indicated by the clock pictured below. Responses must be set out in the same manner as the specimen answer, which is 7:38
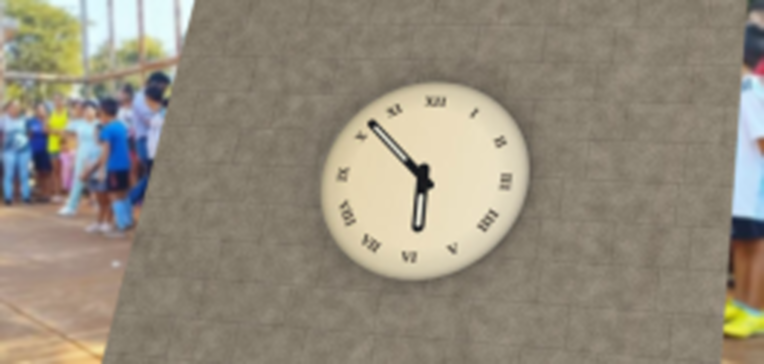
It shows 5:52
